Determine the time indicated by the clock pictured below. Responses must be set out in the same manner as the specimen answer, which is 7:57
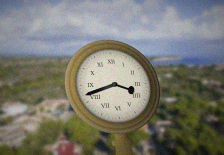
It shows 3:42
